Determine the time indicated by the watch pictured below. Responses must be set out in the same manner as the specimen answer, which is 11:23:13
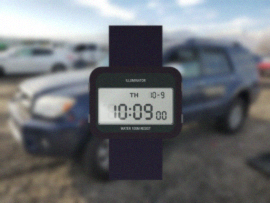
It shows 10:09:00
